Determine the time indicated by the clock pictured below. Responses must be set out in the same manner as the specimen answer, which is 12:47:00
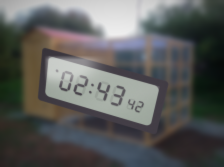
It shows 2:43:42
